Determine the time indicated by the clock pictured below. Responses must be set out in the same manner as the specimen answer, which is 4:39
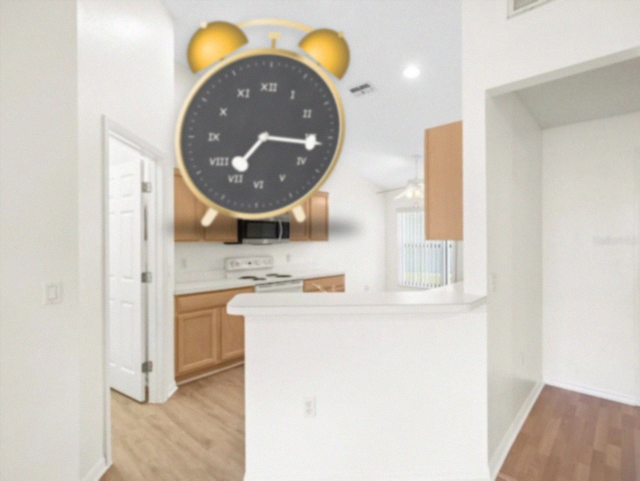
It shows 7:16
